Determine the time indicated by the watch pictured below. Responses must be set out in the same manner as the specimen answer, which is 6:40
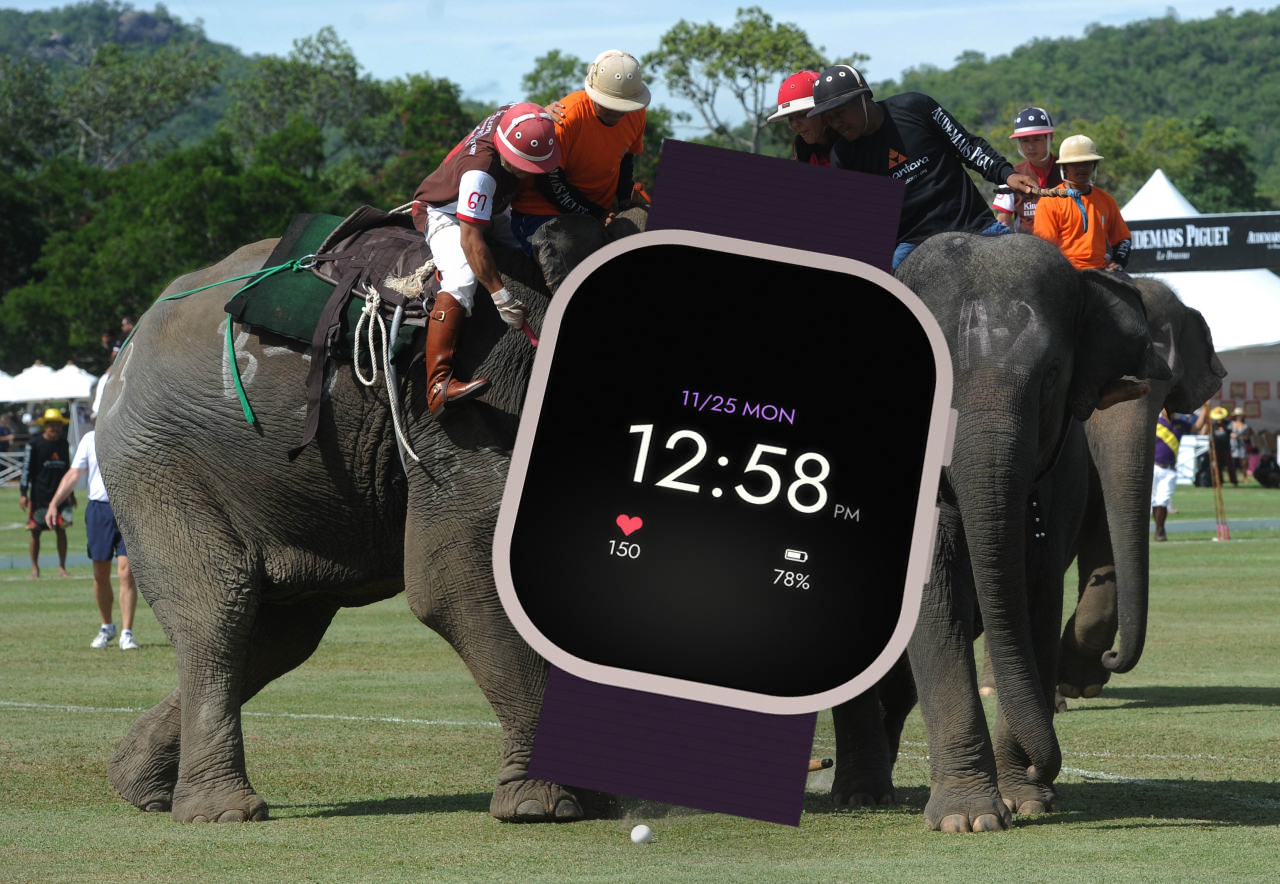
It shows 12:58
